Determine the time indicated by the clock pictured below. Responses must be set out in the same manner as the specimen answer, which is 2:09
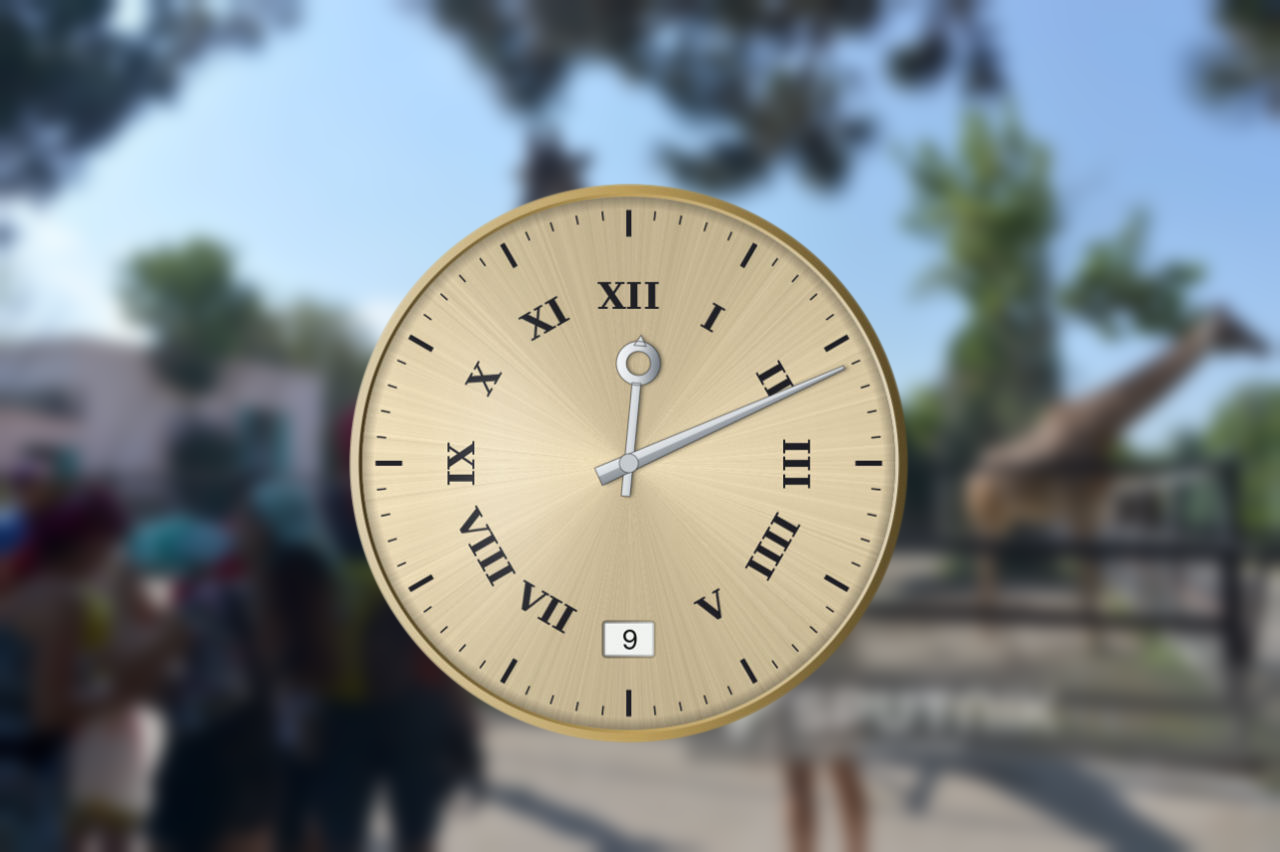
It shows 12:11
